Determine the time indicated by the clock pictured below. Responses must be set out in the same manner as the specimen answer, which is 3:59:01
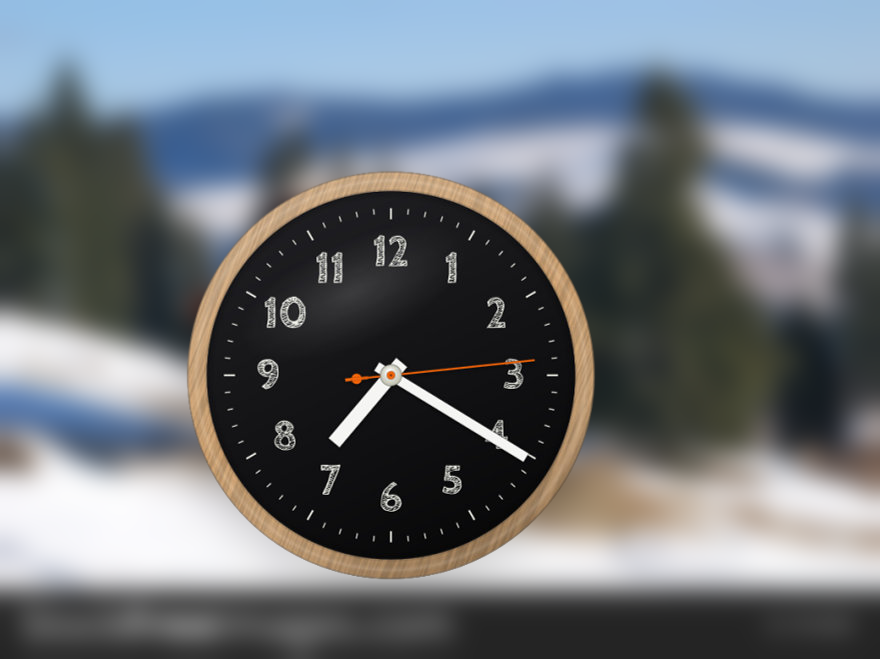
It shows 7:20:14
